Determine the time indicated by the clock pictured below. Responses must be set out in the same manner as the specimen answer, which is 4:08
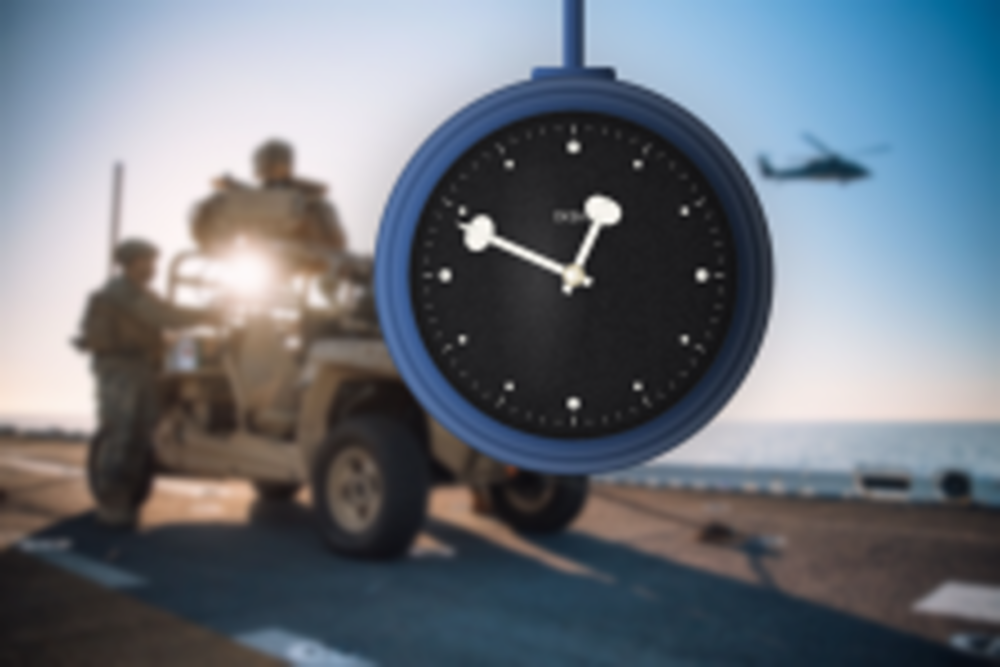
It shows 12:49
